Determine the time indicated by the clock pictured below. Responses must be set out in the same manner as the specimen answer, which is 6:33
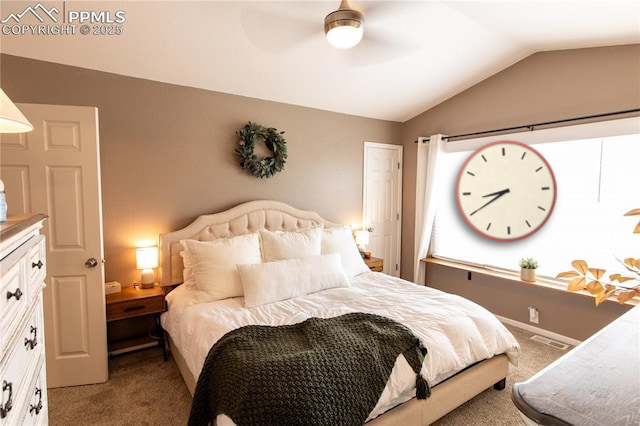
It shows 8:40
